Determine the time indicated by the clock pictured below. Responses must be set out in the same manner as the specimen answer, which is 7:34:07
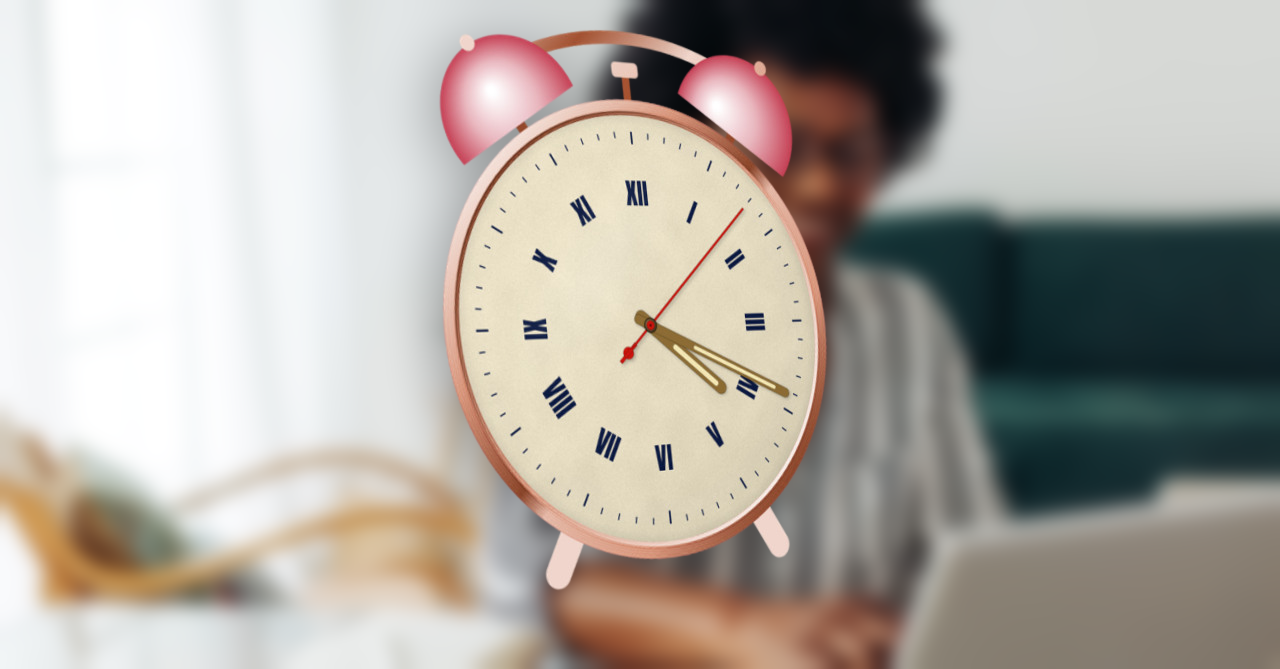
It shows 4:19:08
